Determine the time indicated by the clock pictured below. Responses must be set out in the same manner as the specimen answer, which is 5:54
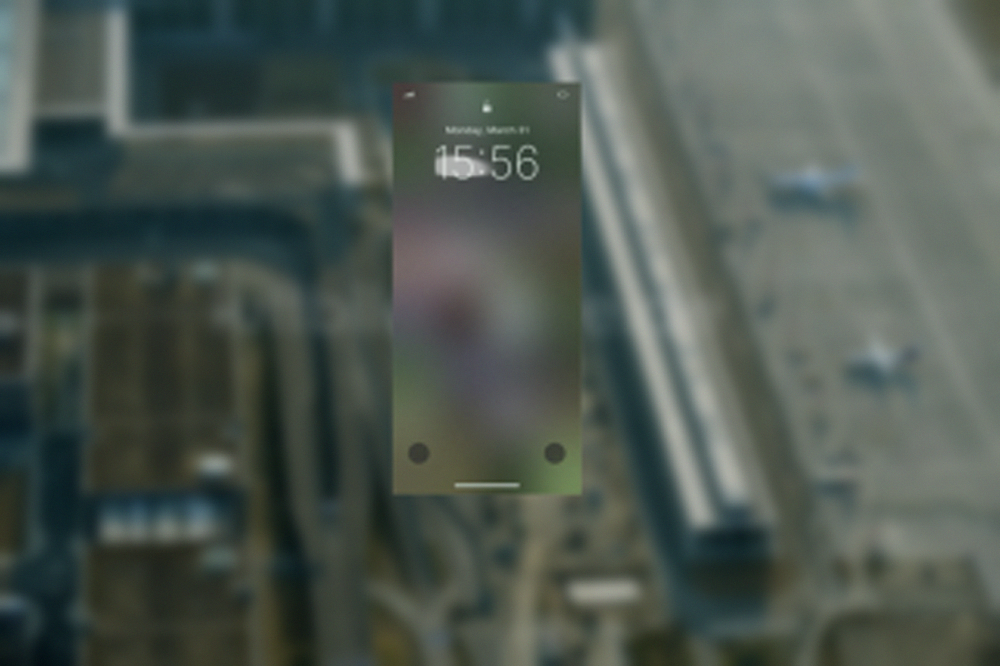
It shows 15:56
